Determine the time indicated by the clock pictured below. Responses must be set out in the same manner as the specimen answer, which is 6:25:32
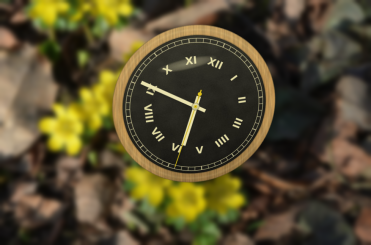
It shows 5:45:29
